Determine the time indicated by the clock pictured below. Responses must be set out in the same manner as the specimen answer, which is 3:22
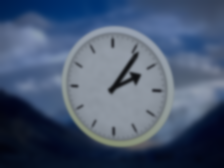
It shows 2:06
